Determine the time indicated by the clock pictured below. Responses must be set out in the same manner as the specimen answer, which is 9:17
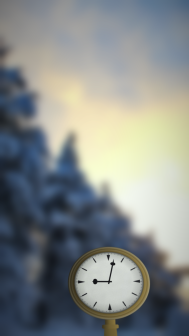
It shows 9:02
